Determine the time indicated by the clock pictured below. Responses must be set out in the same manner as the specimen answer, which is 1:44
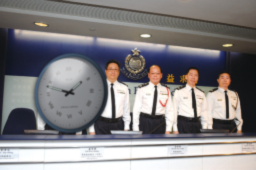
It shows 1:48
